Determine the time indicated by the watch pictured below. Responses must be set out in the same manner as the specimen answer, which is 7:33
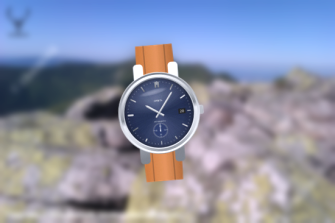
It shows 10:06
